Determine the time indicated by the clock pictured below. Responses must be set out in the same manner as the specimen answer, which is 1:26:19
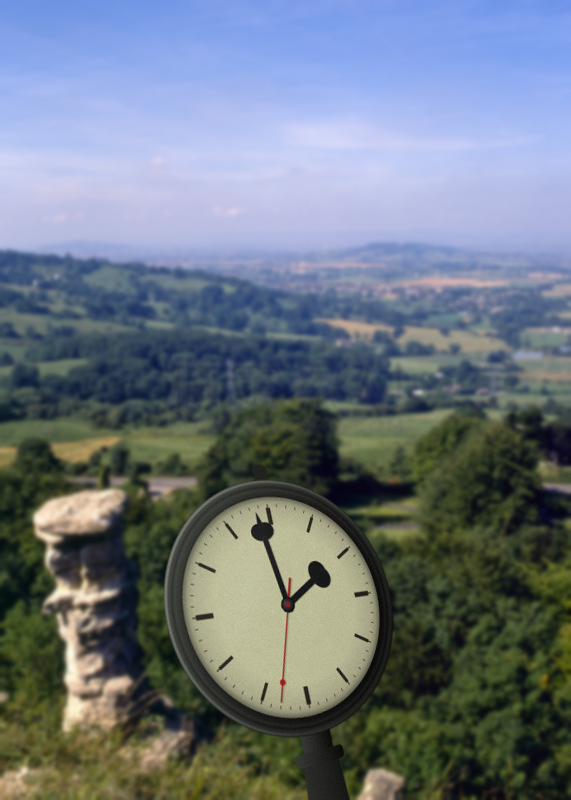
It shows 1:58:33
